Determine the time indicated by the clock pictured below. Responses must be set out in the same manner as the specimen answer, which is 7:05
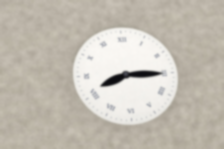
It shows 8:15
